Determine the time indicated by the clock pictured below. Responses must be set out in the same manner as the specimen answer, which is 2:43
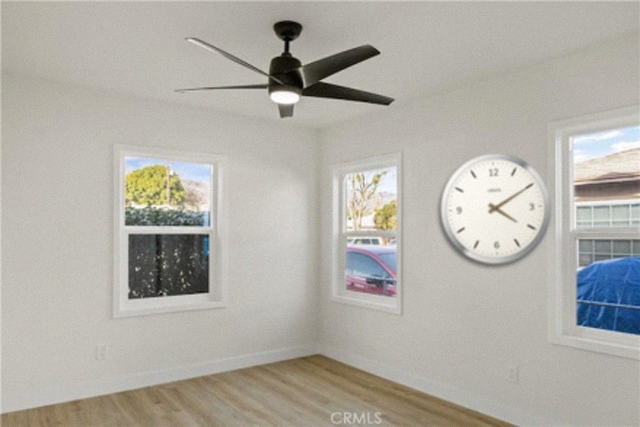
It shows 4:10
